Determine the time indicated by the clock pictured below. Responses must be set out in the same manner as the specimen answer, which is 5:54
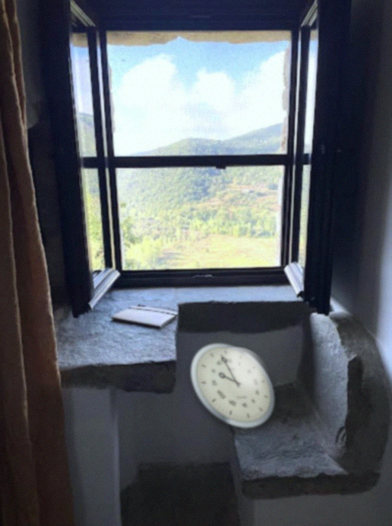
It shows 9:58
